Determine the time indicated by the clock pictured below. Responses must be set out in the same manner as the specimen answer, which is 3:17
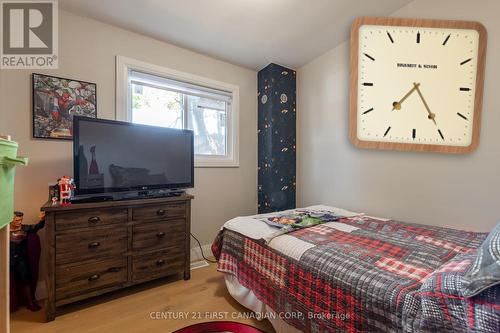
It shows 7:25
